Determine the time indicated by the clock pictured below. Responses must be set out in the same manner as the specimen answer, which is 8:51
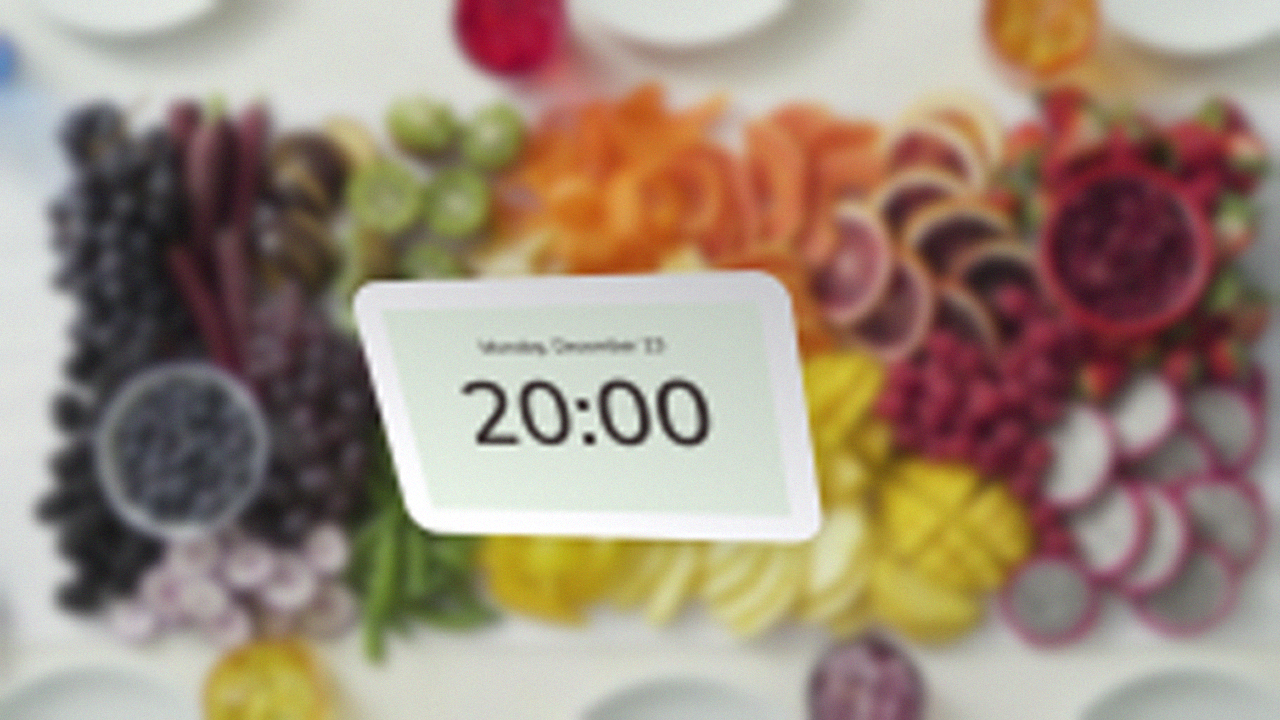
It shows 20:00
